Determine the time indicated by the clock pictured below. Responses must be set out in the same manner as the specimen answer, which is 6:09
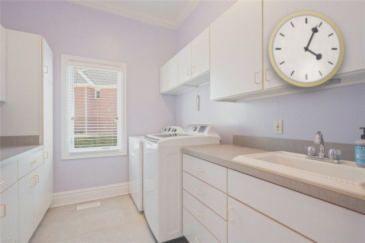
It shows 4:04
